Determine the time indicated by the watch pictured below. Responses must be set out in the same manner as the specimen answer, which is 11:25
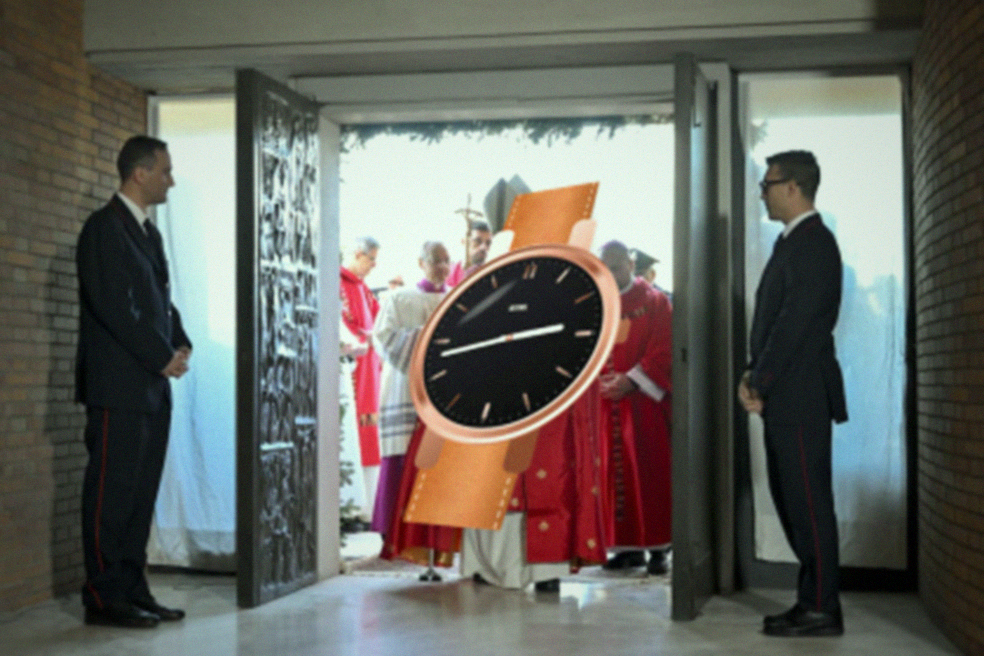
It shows 2:43
